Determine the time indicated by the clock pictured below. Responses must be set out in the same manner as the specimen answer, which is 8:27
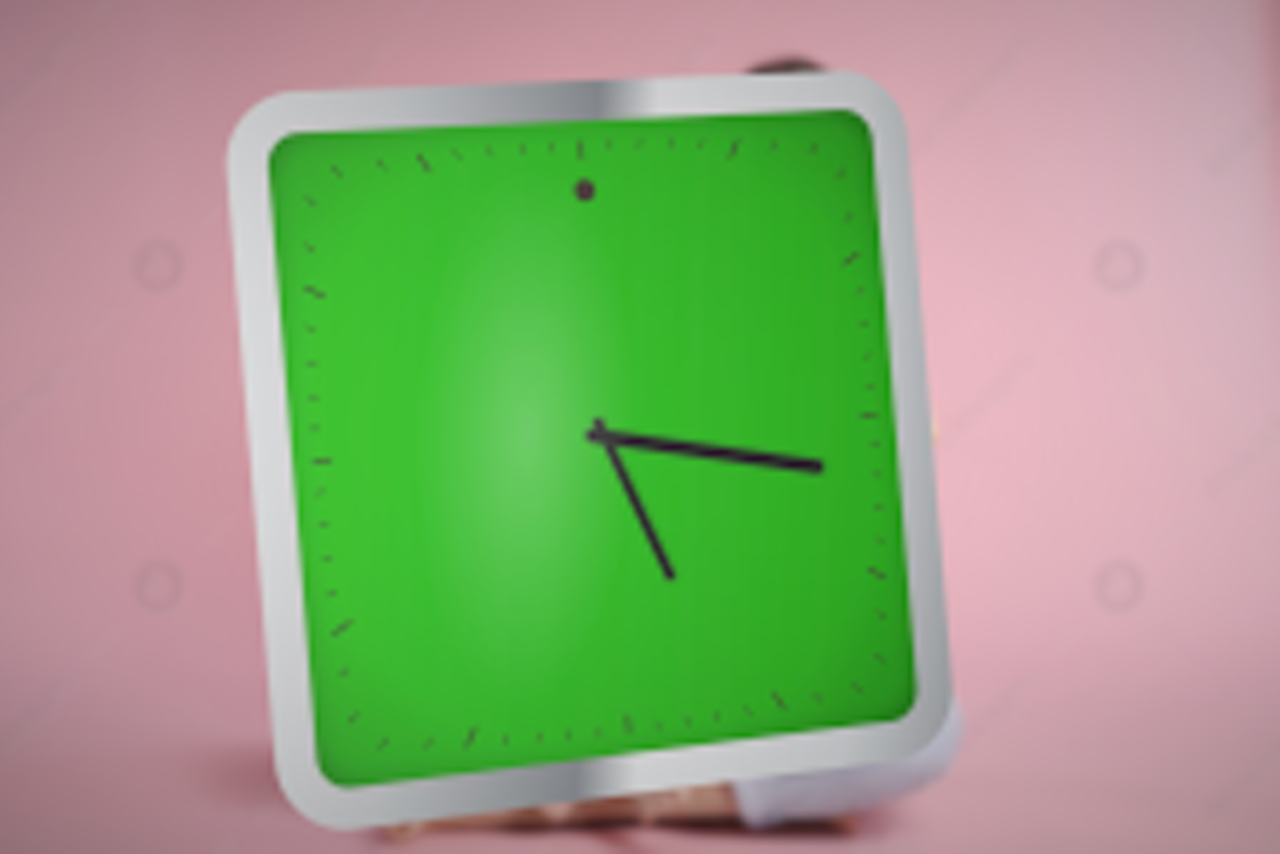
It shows 5:17
